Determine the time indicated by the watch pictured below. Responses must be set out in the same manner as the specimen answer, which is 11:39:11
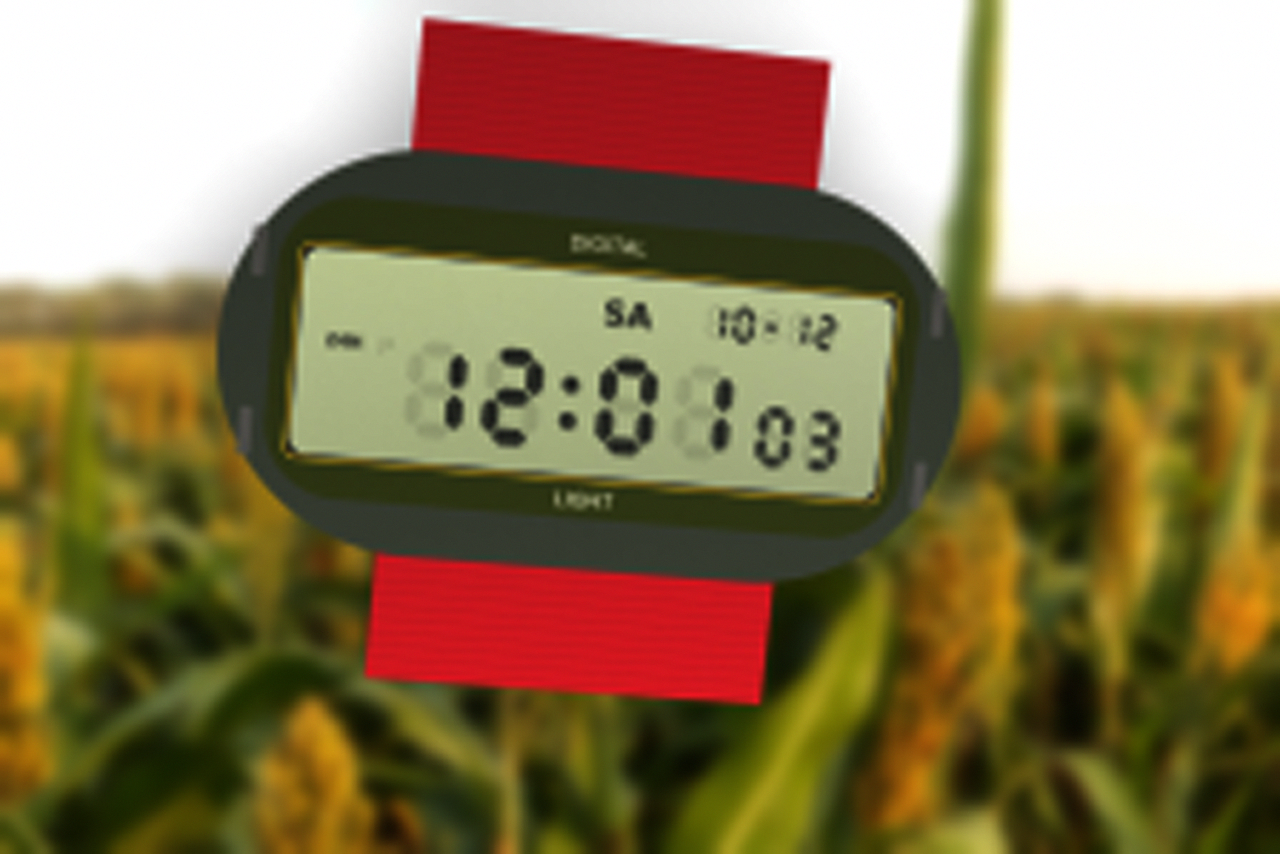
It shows 12:01:03
